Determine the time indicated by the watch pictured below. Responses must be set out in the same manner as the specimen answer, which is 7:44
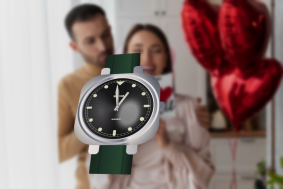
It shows 12:59
